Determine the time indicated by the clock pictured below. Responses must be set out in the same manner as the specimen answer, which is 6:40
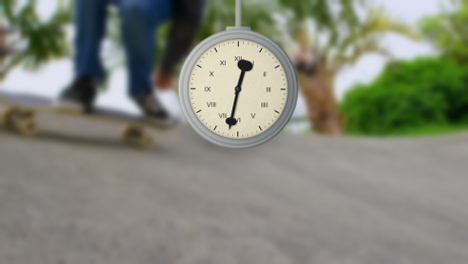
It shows 12:32
